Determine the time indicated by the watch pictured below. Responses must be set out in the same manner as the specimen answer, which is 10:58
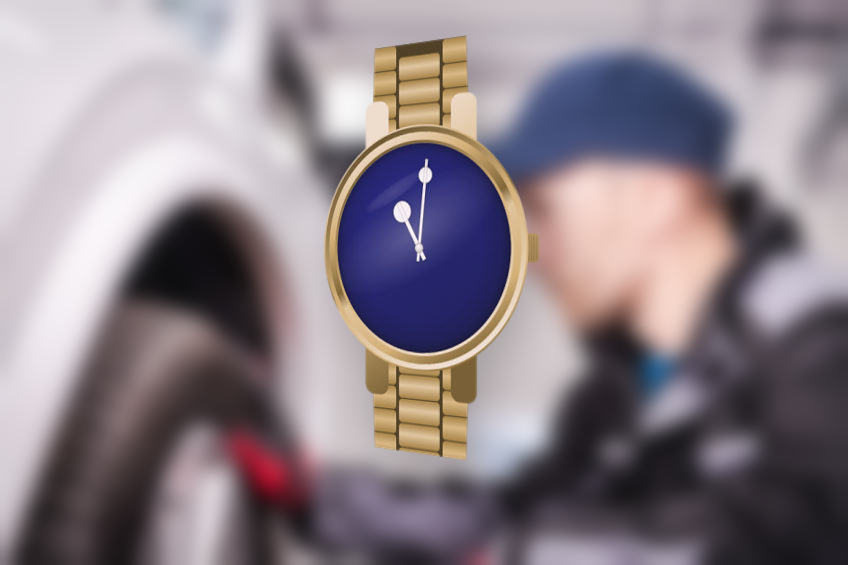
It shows 11:01
